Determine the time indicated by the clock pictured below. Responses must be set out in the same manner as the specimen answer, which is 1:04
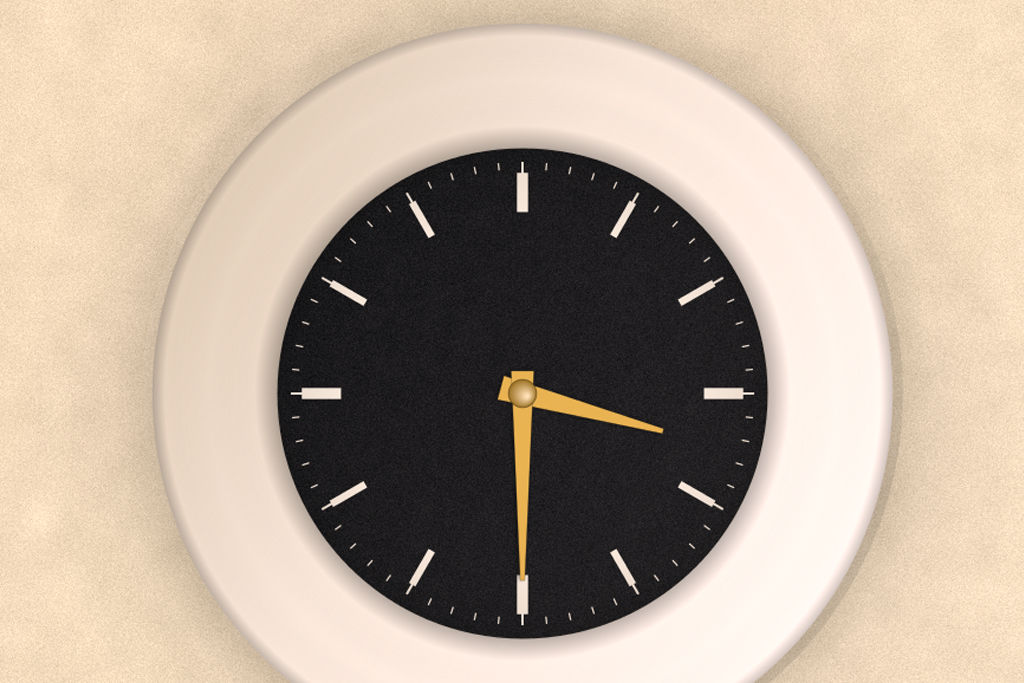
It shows 3:30
